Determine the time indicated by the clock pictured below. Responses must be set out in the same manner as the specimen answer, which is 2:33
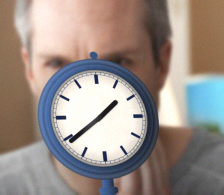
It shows 1:39
